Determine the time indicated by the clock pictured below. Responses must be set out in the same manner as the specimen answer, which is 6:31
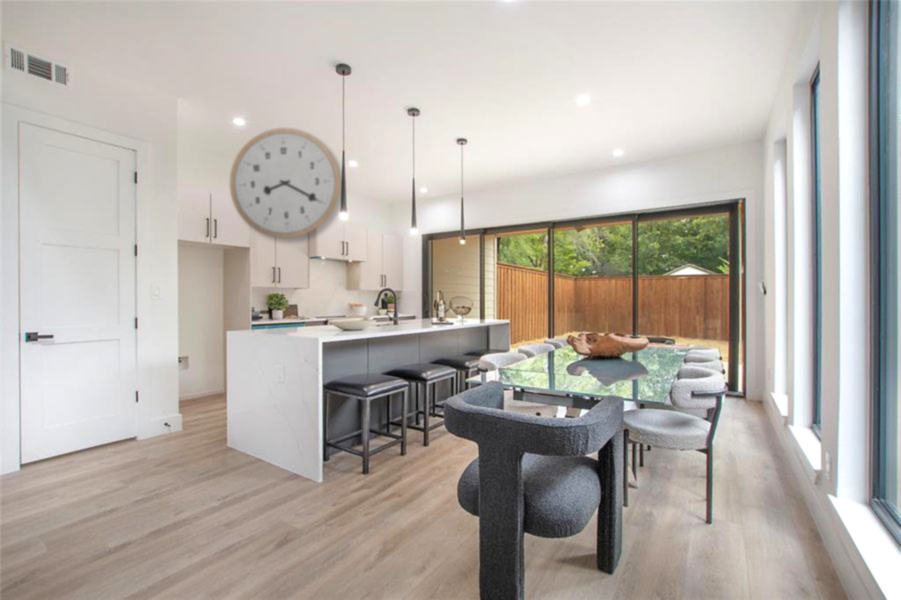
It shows 8:20
